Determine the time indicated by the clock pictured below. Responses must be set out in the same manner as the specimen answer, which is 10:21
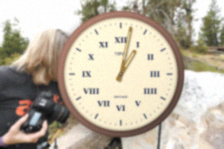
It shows 1:02
